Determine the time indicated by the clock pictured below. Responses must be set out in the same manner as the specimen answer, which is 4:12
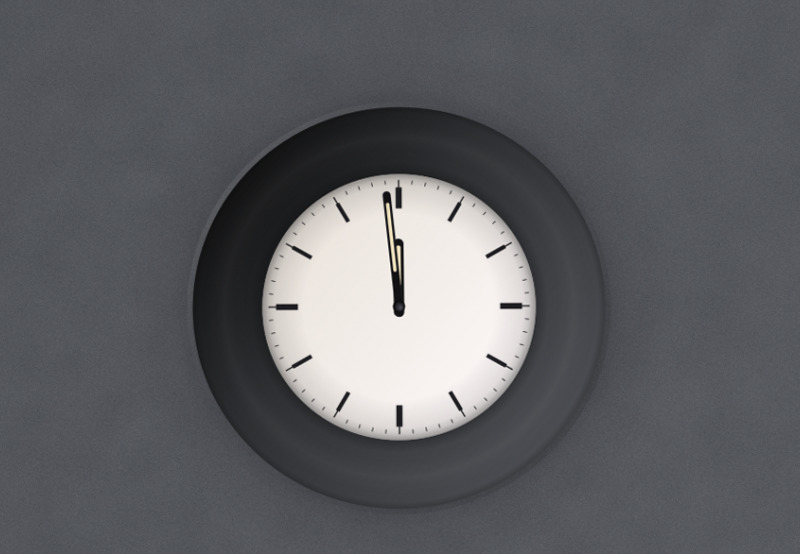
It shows 11:59
